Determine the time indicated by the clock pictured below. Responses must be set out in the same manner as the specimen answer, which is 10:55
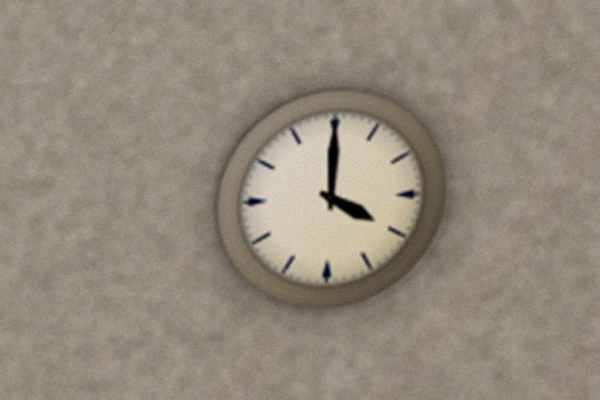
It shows 4:00
